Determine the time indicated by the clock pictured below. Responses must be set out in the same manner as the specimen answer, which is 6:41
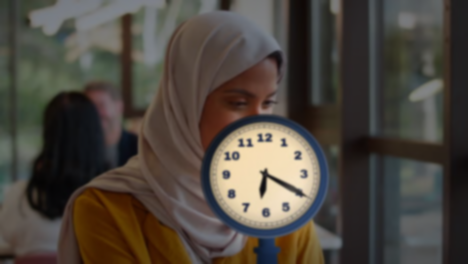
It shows 6:20
